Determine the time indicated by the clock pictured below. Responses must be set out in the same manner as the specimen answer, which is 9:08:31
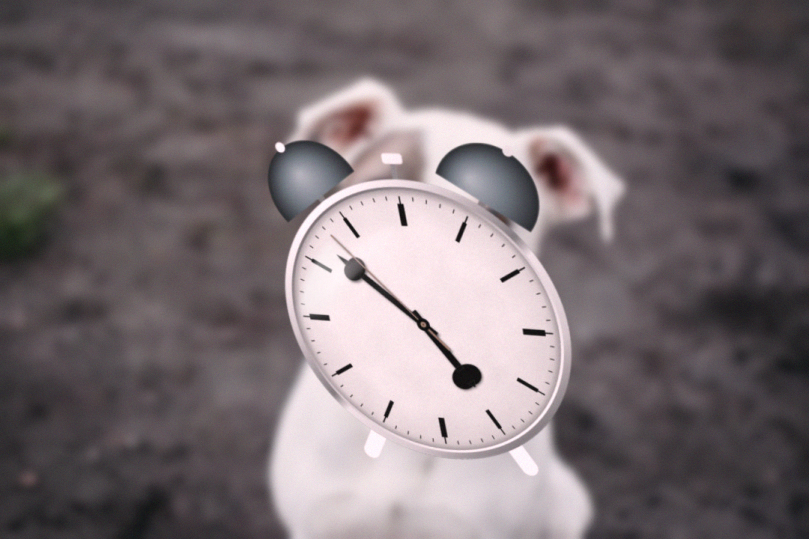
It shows 4:51:53
